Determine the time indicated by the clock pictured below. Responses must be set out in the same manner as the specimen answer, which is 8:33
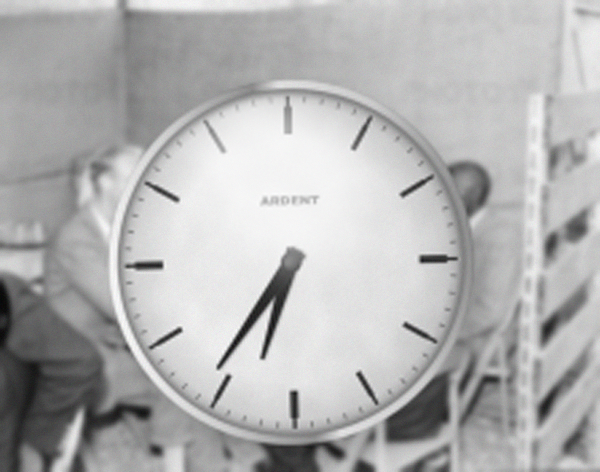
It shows 6:36
